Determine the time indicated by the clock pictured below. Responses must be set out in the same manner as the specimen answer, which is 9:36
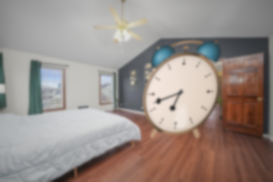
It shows 6:42
